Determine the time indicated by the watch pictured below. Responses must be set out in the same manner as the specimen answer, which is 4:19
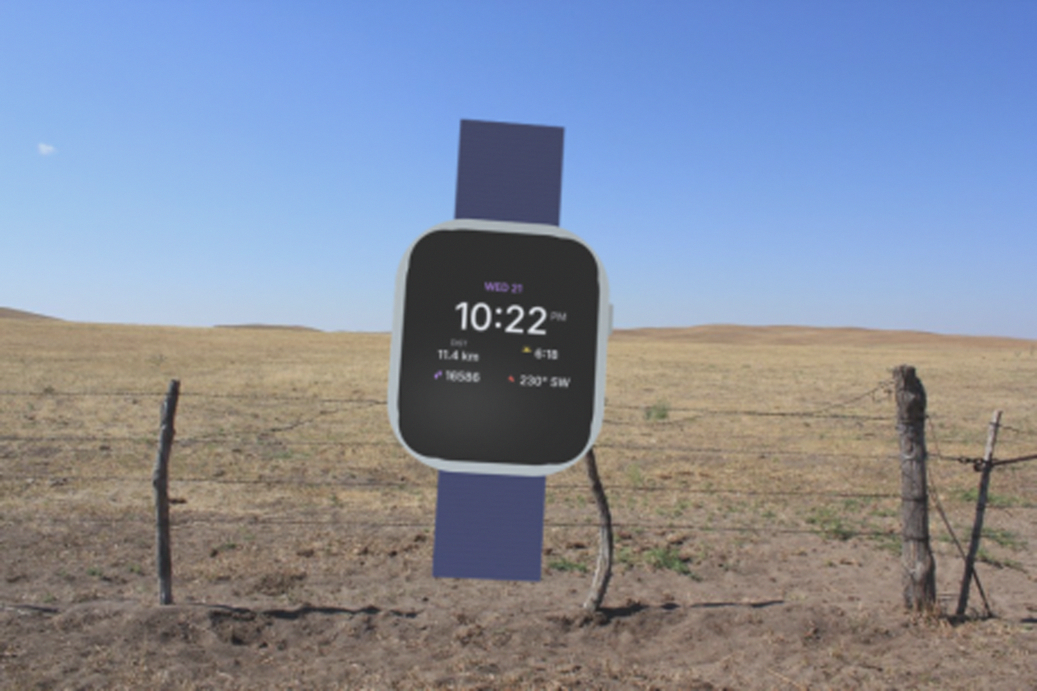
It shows 10:22
